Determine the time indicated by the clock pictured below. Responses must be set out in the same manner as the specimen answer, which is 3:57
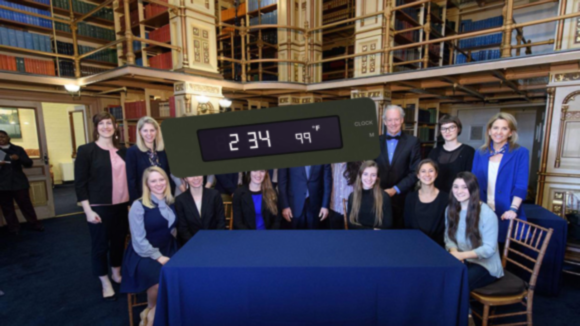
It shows 2:34
